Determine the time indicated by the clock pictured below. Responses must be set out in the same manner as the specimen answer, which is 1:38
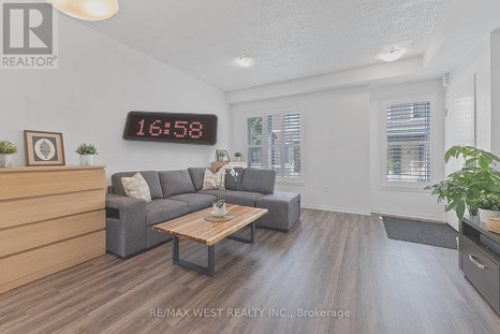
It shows 16:58
